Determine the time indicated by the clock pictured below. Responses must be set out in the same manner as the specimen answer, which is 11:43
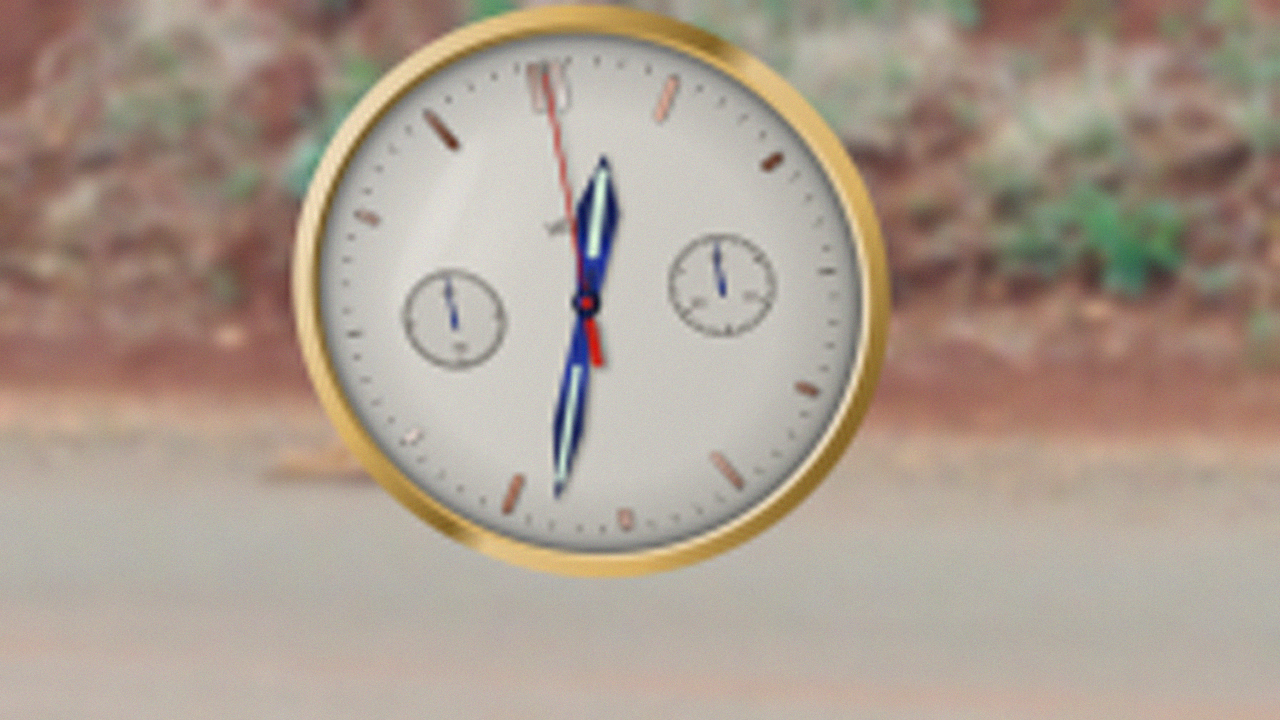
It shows 12:33
